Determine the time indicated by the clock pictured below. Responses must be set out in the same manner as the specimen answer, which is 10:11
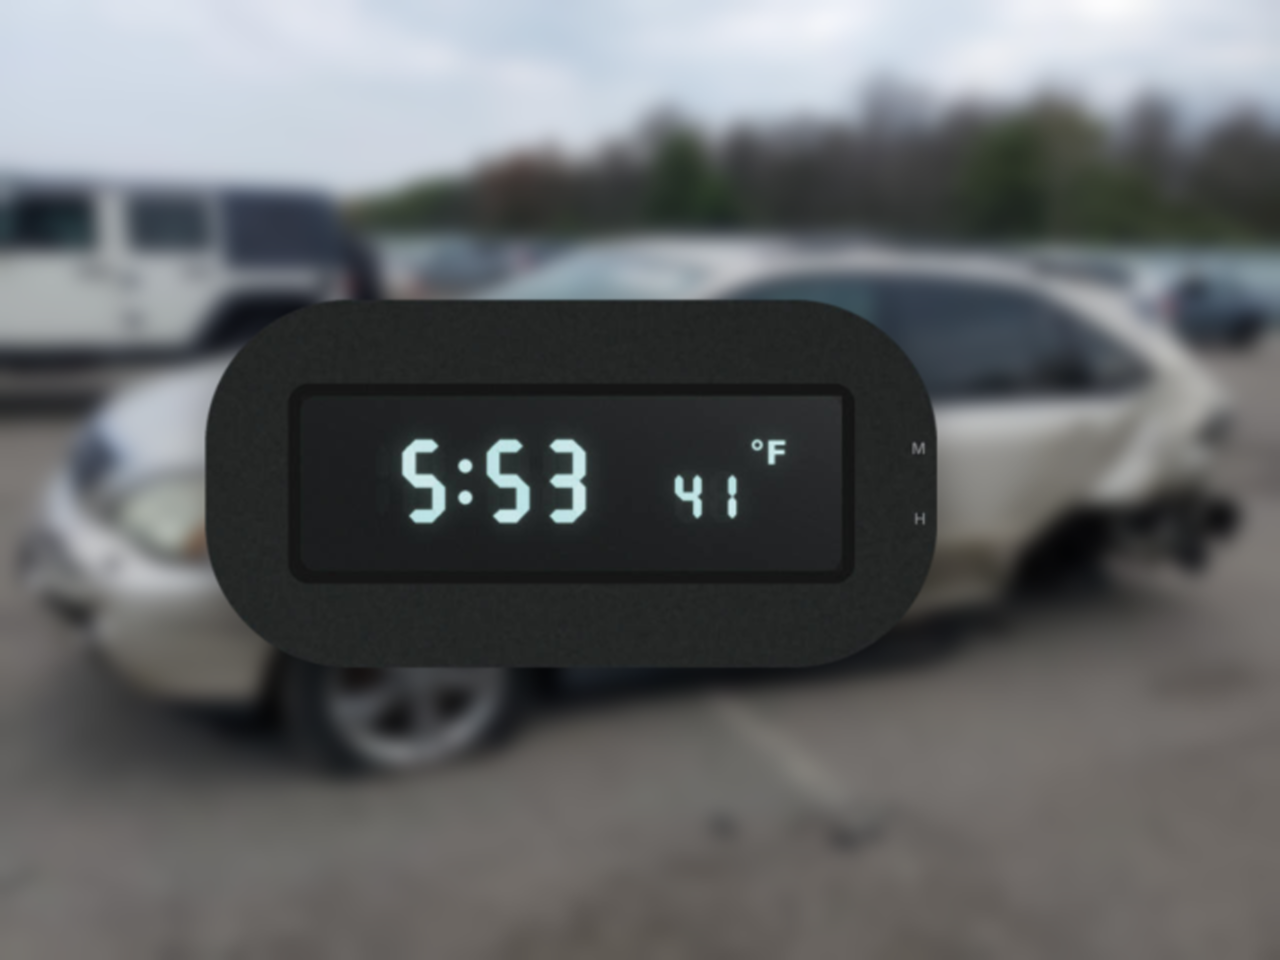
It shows 5:53
